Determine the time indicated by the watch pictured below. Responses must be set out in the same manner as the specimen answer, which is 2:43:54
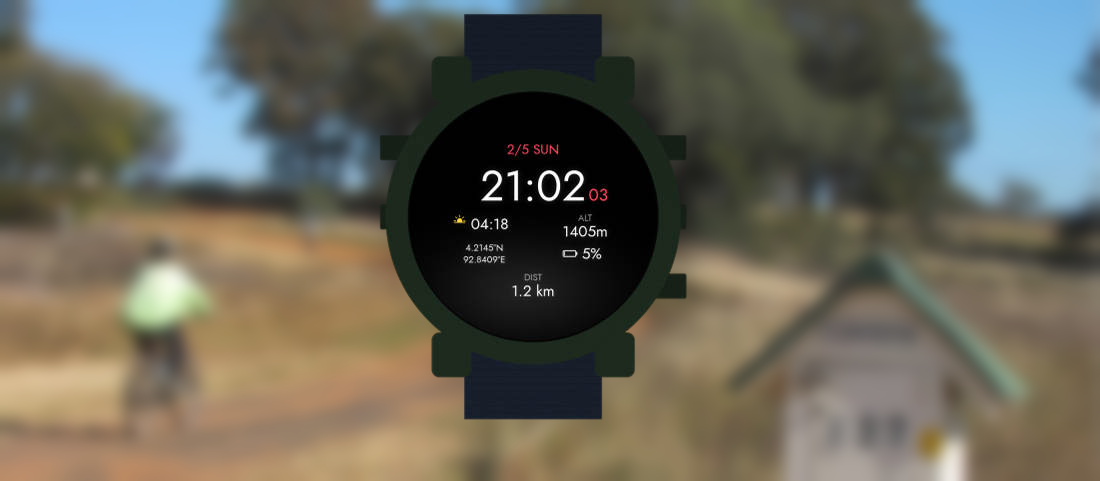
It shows 21:02:03
